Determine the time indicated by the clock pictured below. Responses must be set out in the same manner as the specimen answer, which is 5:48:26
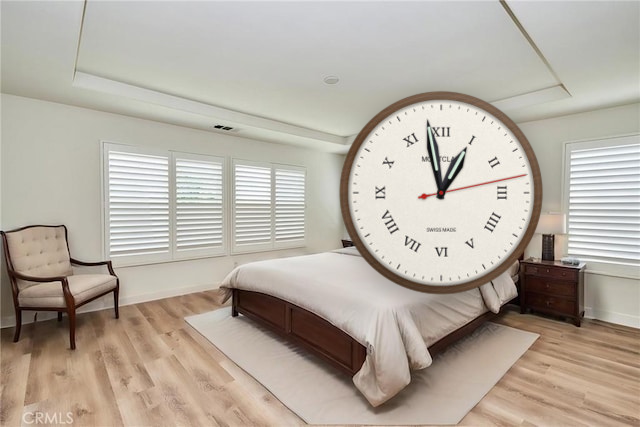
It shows 12:58:13
